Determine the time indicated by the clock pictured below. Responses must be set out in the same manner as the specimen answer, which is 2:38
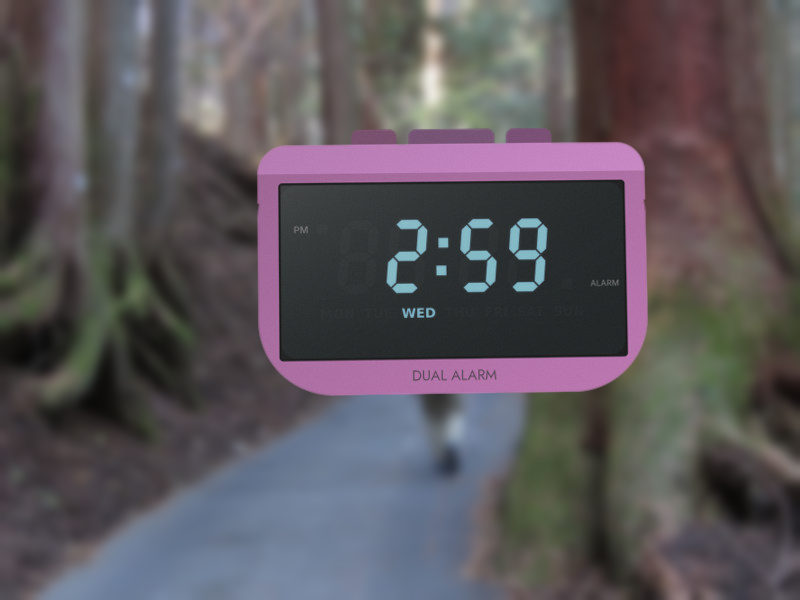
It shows 2:59
